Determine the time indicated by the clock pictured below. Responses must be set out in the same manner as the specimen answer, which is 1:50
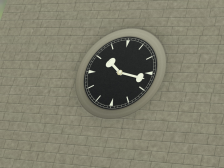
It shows 10:17
